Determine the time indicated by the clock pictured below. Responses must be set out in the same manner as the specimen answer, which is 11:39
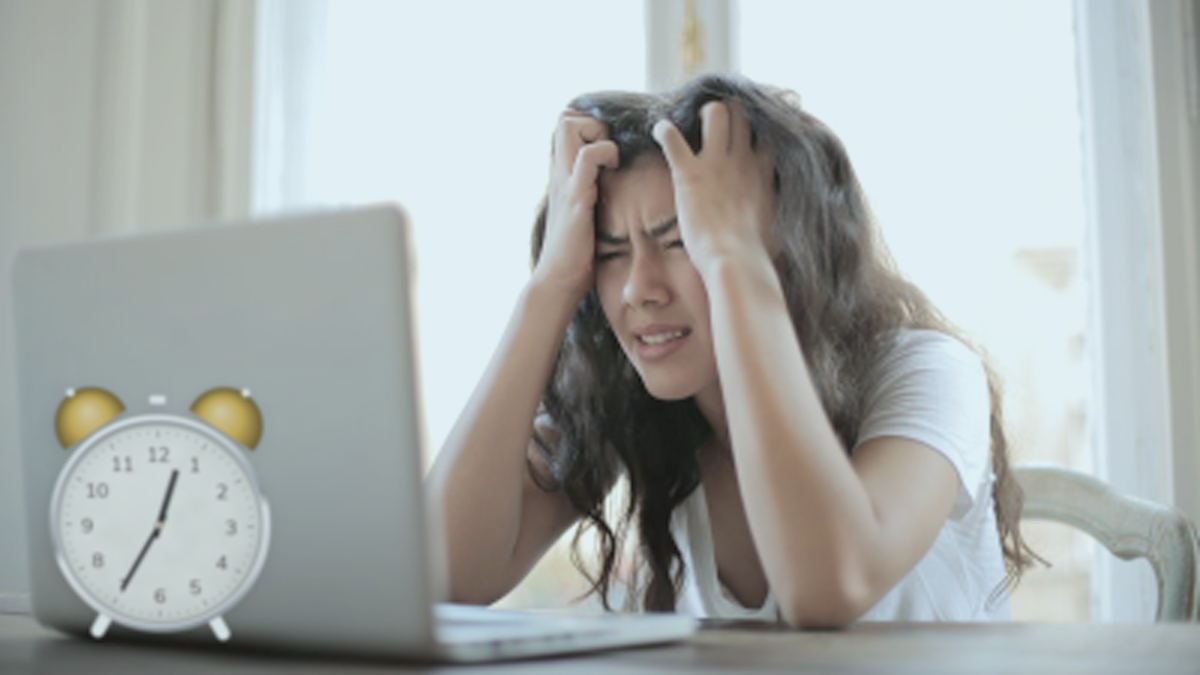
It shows 12:35
